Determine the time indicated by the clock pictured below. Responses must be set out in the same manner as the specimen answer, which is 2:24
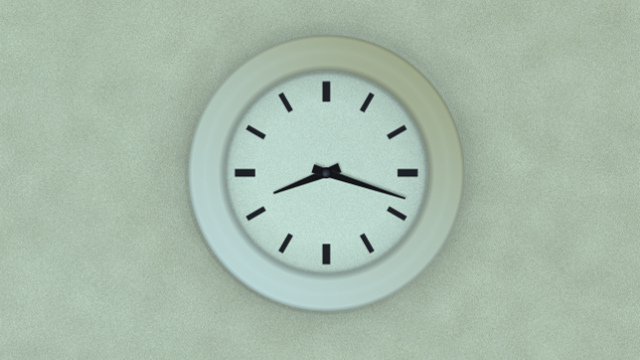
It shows 8:18
